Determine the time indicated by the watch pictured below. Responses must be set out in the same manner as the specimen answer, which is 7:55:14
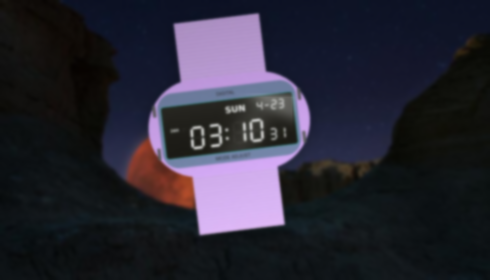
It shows 3:10:31
